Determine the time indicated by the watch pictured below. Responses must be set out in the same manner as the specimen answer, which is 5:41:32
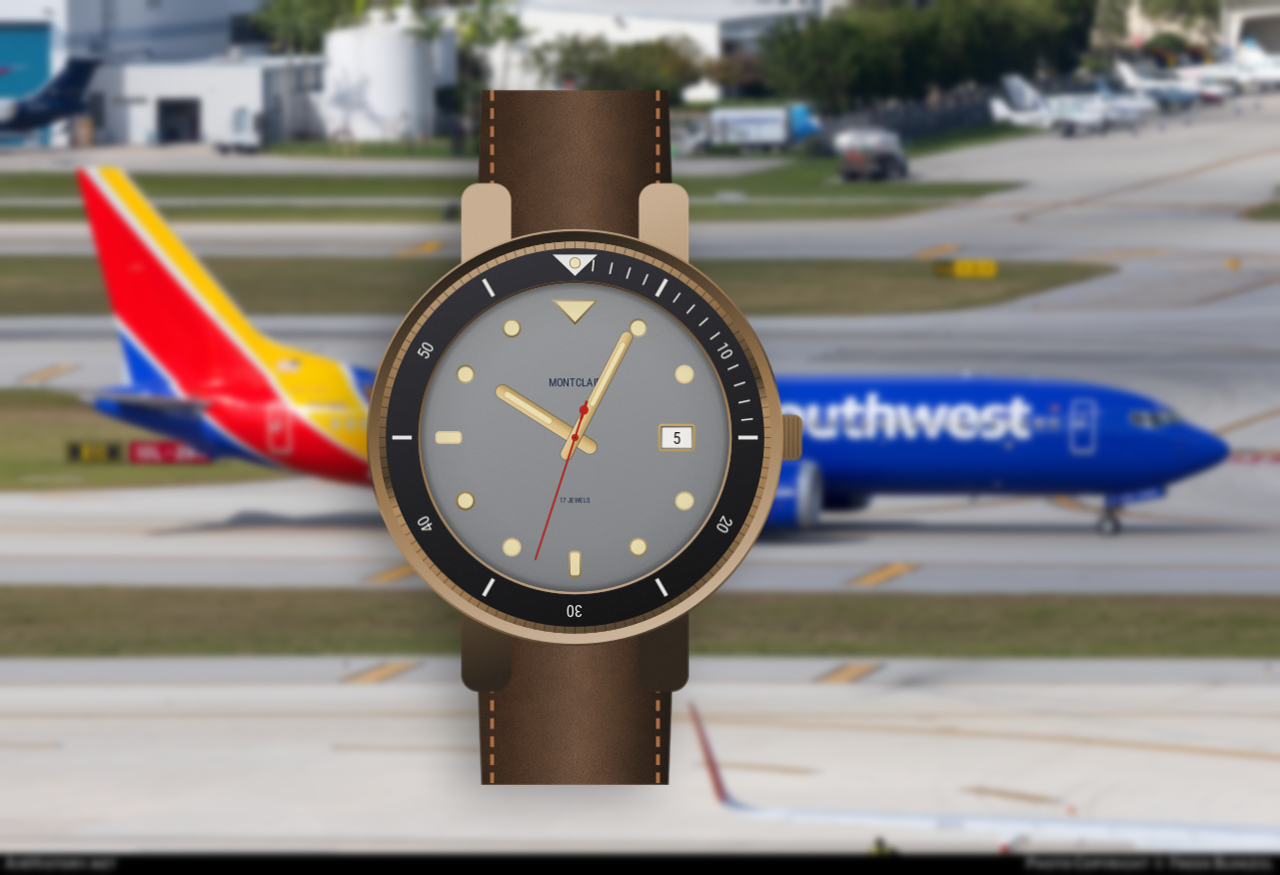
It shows 10:04:33
